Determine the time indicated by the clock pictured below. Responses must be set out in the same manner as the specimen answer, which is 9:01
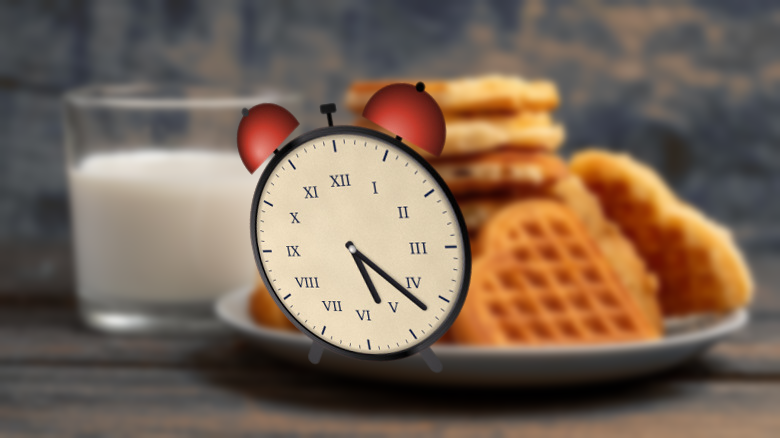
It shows 5:22
